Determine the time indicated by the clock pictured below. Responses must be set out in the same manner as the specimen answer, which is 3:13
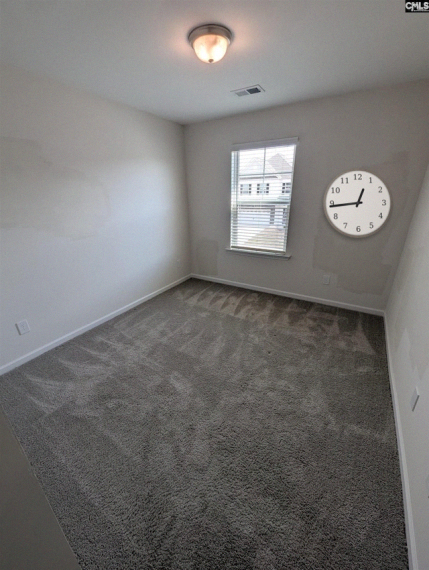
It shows 12:44
